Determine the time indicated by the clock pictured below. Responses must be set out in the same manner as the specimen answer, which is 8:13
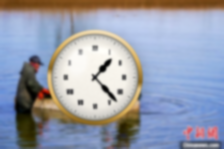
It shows 1:23
